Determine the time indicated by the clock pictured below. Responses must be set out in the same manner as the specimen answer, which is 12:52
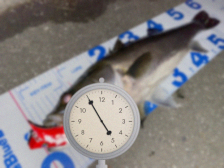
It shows 4:55
